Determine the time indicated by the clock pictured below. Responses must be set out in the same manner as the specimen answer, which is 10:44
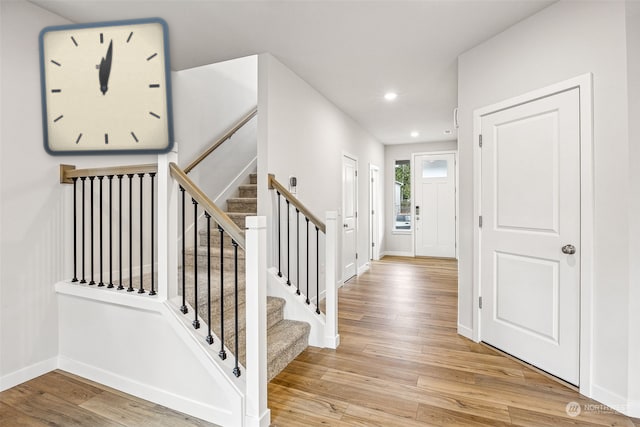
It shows 12:02
